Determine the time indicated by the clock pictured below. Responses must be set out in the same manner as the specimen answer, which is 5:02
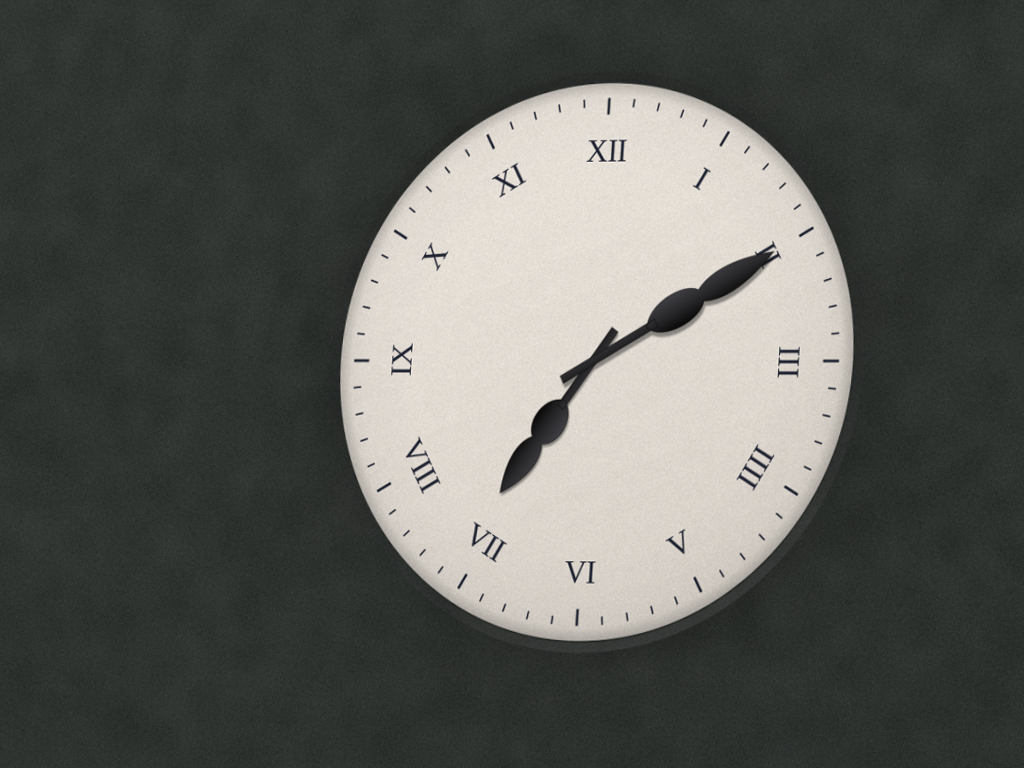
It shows 7:10
